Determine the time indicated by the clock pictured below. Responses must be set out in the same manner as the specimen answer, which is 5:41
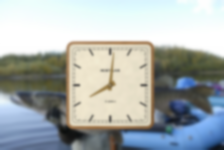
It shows 8:01
